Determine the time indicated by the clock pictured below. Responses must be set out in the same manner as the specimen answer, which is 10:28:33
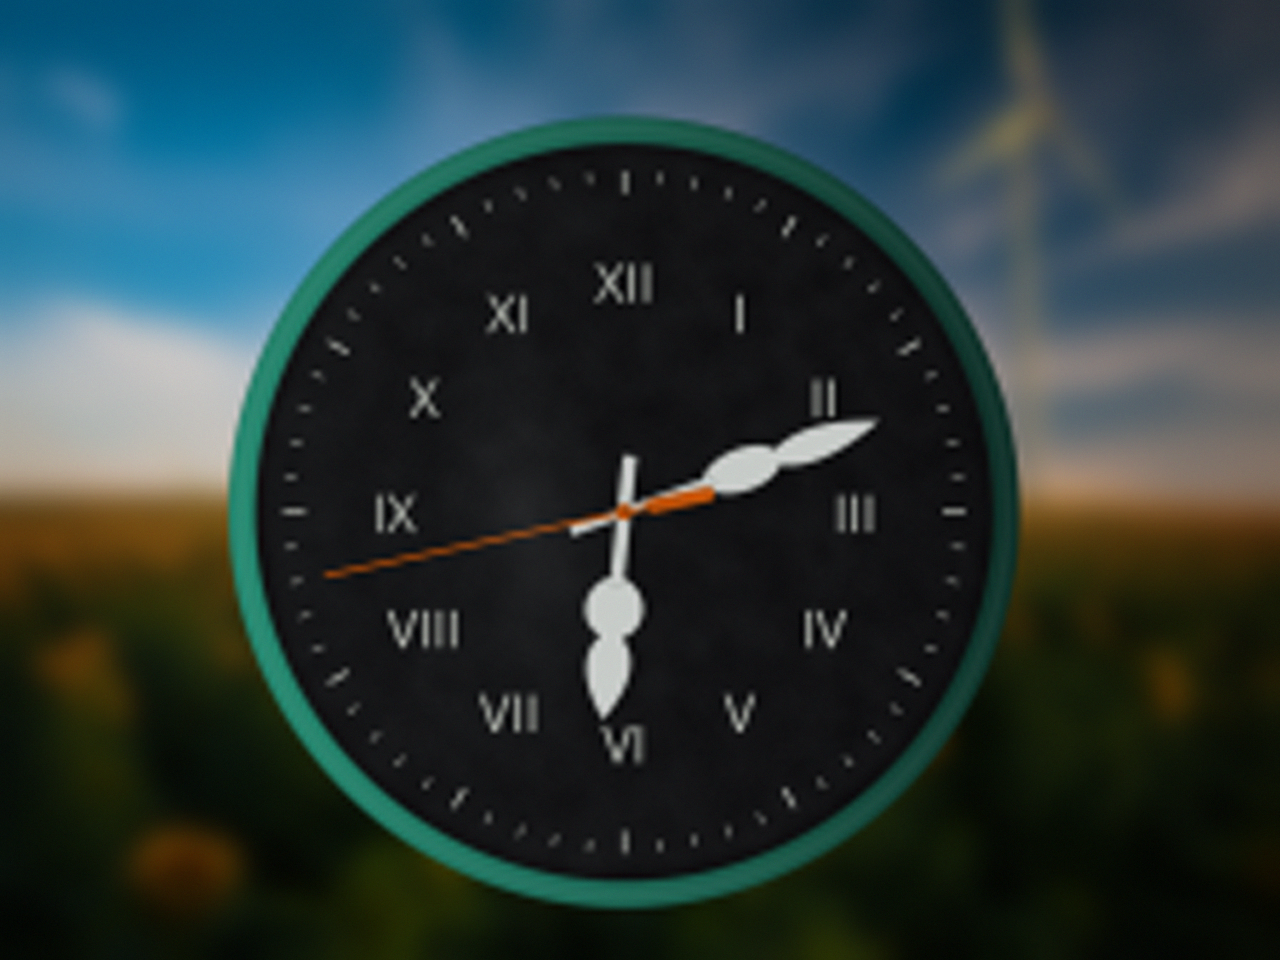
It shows 6:11:43
